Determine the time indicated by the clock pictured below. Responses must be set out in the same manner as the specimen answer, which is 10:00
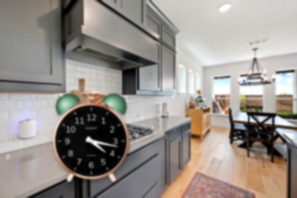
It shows 4:17
